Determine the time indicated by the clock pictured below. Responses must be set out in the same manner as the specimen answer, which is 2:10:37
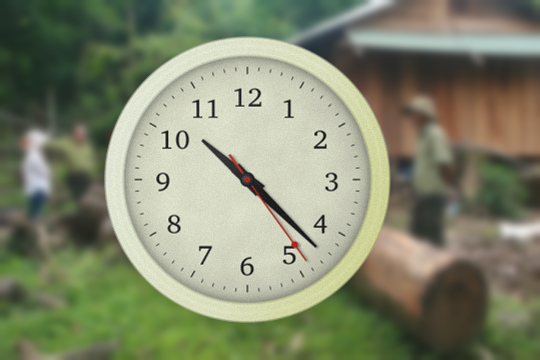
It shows 10:22:24
